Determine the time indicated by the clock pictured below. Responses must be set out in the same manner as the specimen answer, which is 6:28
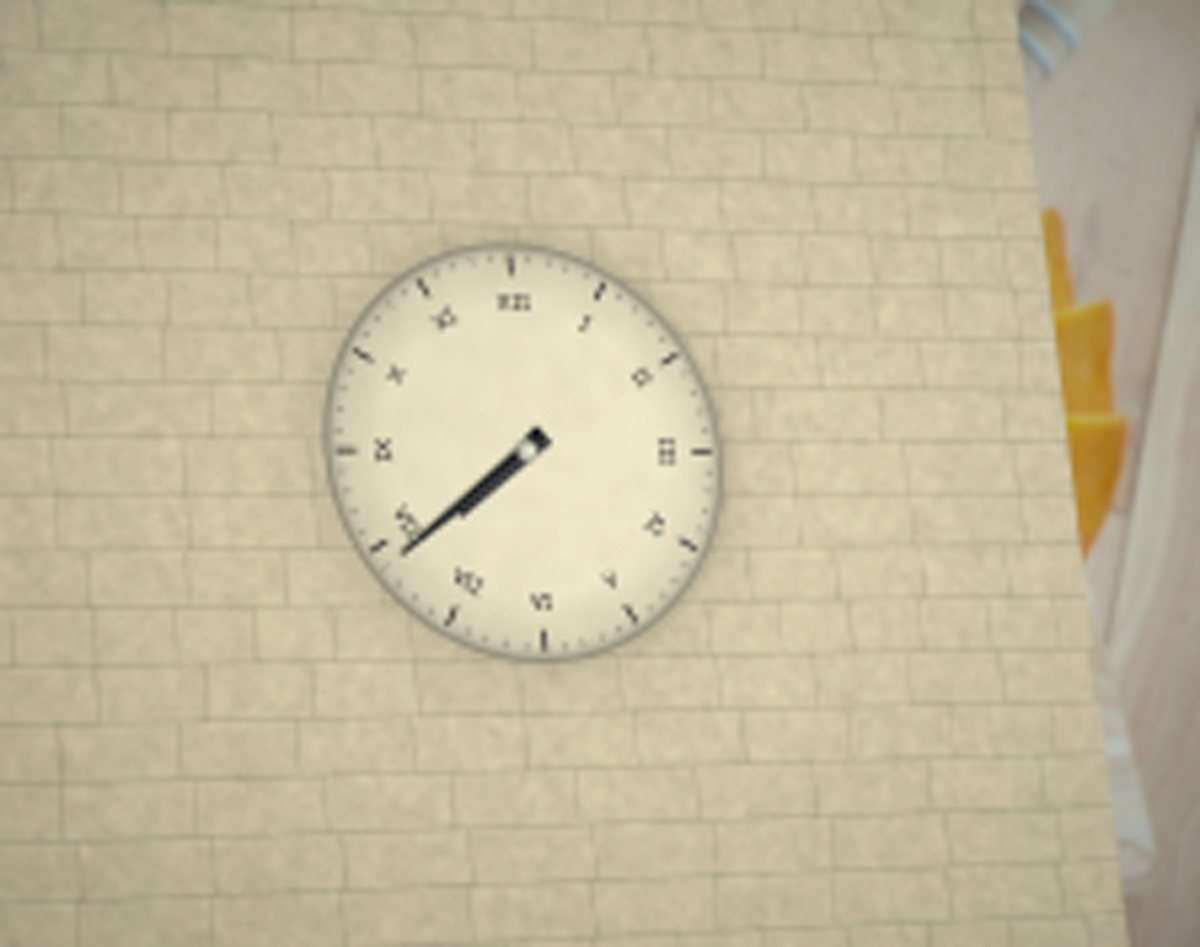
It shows 7:39
